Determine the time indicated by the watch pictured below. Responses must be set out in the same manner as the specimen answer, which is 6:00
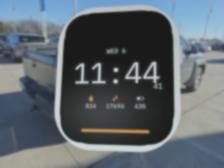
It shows 11:44
